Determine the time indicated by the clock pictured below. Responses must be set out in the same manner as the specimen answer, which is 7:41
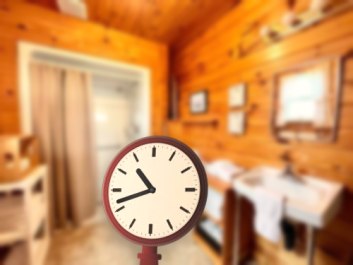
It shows 10:42
